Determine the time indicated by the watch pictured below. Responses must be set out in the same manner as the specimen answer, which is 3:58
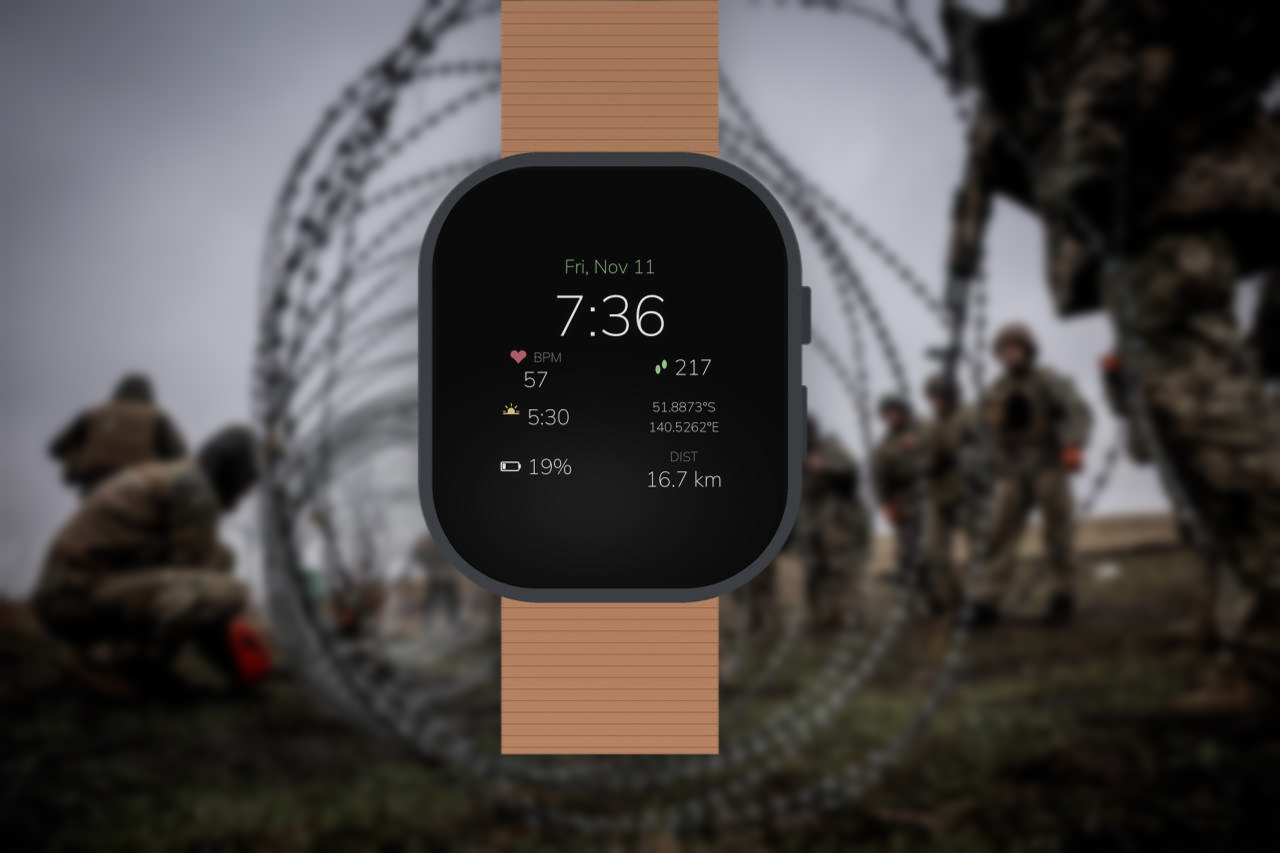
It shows 7:36
